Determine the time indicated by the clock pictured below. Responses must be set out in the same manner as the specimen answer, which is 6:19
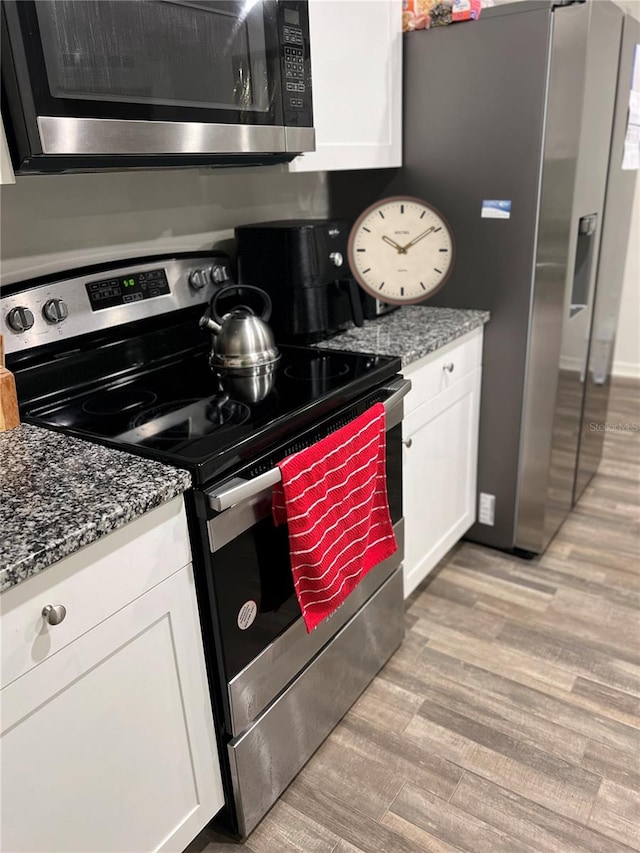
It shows 10:09
